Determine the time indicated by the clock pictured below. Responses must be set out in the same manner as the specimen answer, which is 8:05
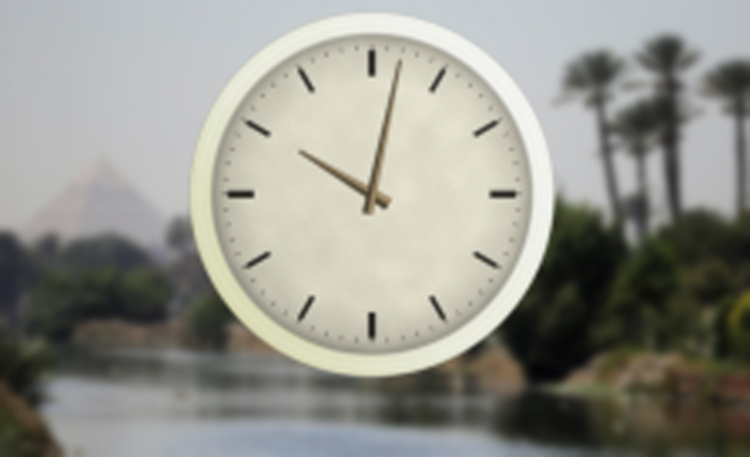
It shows 10:02
